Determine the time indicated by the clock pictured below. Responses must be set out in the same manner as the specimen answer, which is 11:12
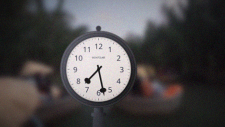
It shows 7:28
